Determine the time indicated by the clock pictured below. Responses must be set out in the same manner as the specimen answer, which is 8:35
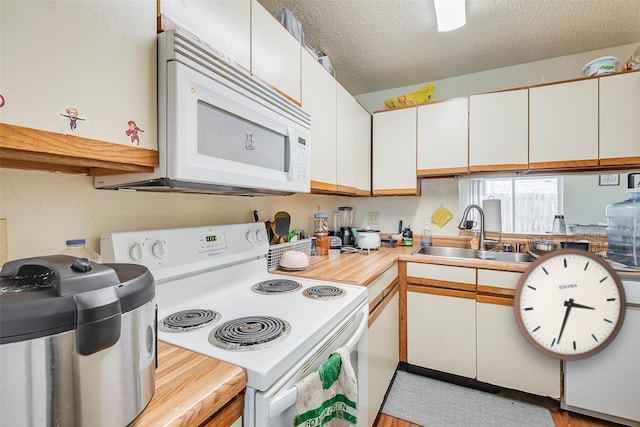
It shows 3:34
